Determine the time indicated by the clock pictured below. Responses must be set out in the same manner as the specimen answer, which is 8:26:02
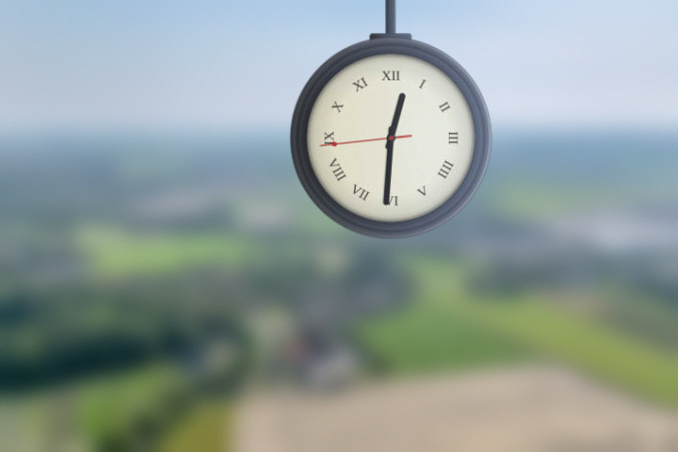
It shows 12:30:44
